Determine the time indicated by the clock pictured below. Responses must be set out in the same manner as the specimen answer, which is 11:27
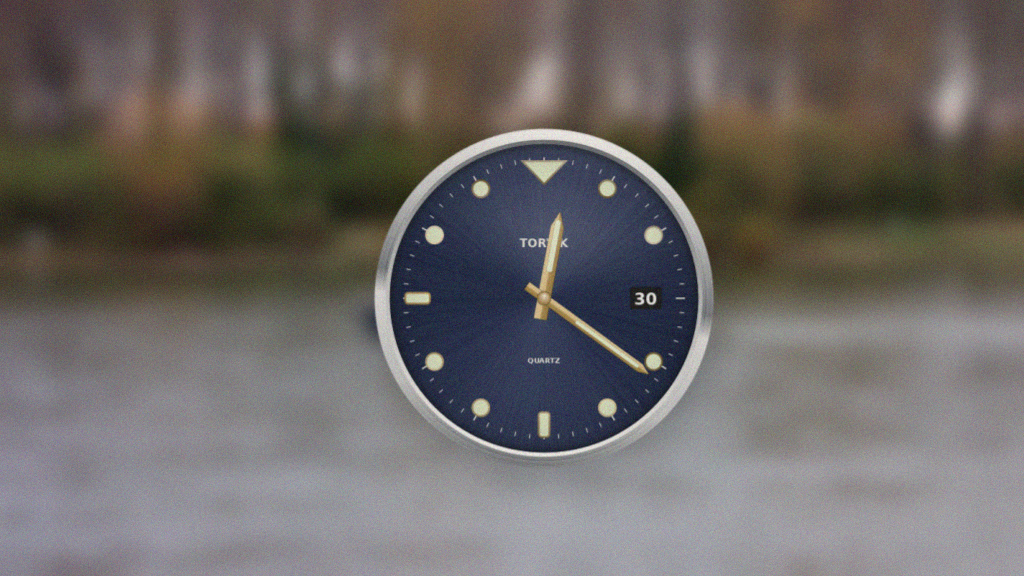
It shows 12:21
